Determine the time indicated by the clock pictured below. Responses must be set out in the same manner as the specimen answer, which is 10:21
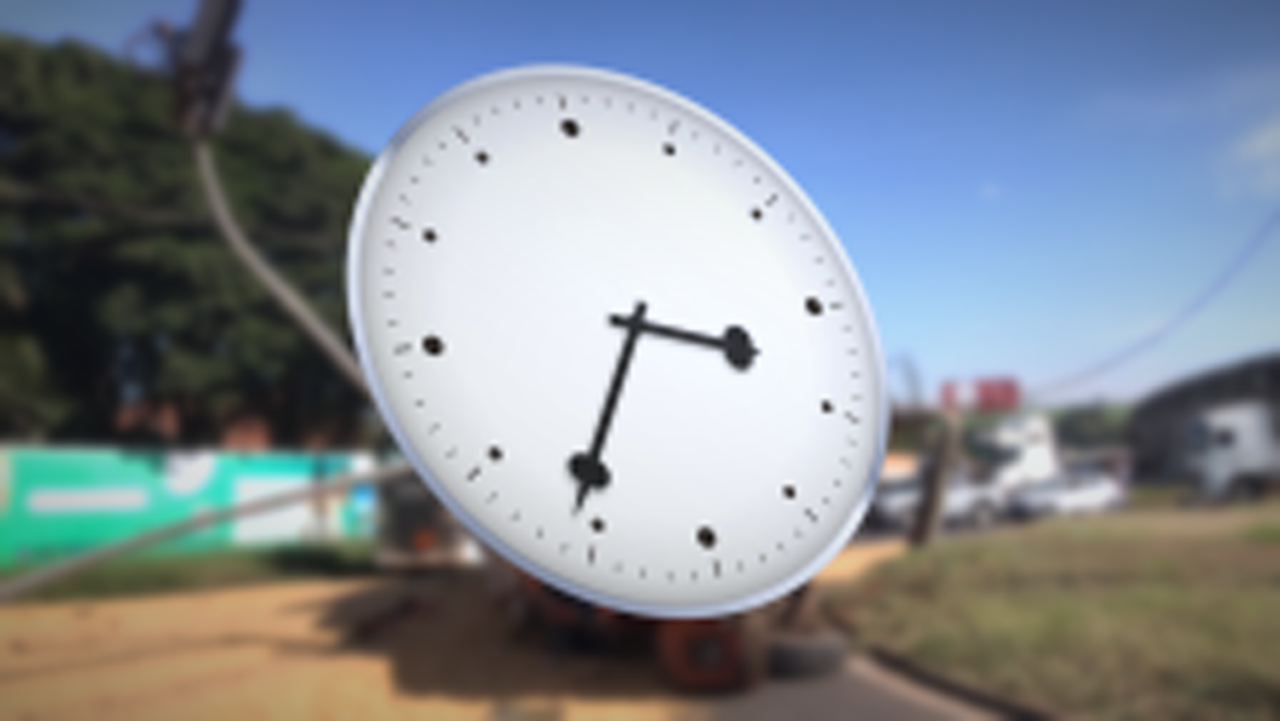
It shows 3:36
